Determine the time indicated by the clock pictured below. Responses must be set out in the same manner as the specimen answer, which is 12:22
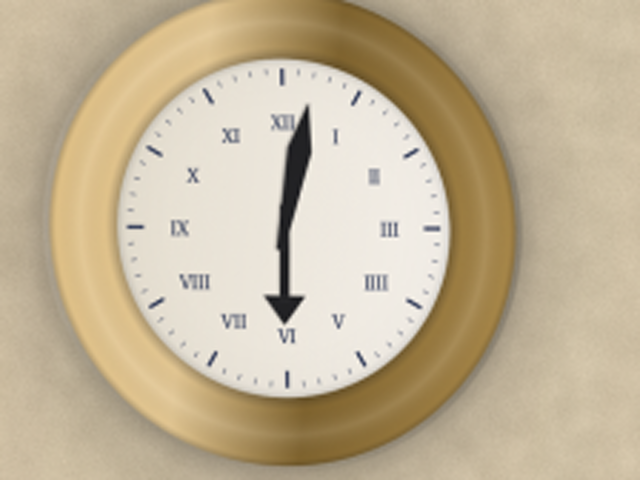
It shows 6:02
